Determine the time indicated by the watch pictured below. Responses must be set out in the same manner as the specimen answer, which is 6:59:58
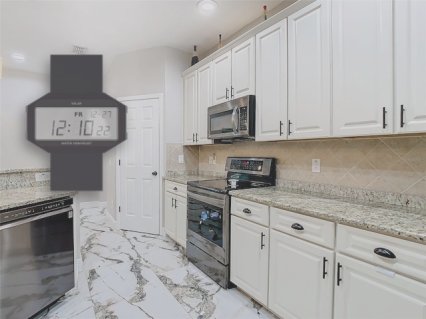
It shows 12:10:22
